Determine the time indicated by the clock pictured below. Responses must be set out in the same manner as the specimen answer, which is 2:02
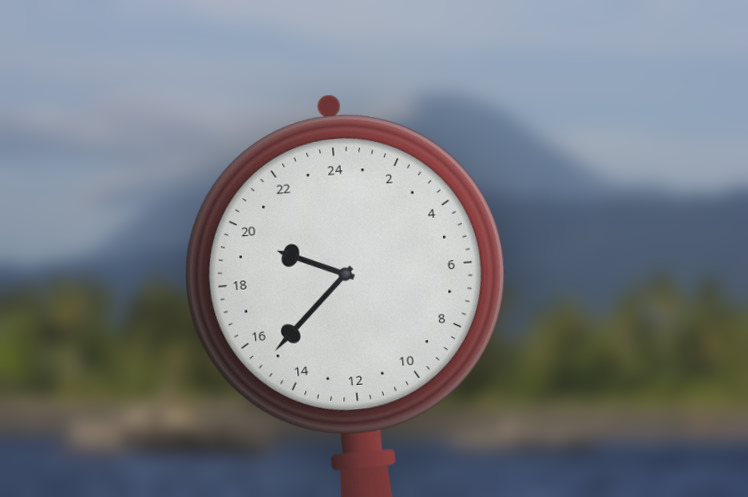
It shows 19:38
